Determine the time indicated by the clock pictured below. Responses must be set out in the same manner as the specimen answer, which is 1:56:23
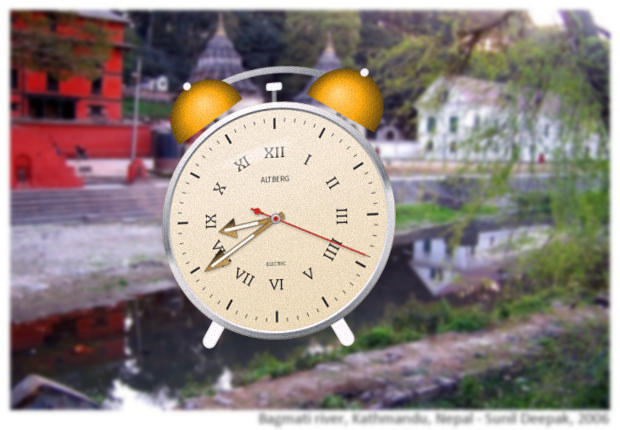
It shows 8:39:19
